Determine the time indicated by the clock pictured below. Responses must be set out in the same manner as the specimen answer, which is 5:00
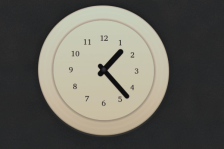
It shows 1:23
